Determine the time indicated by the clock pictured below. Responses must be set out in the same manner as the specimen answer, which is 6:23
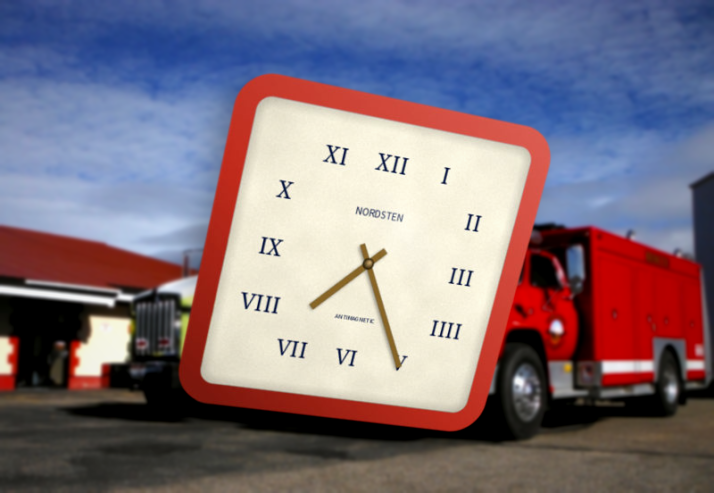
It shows 7:25
